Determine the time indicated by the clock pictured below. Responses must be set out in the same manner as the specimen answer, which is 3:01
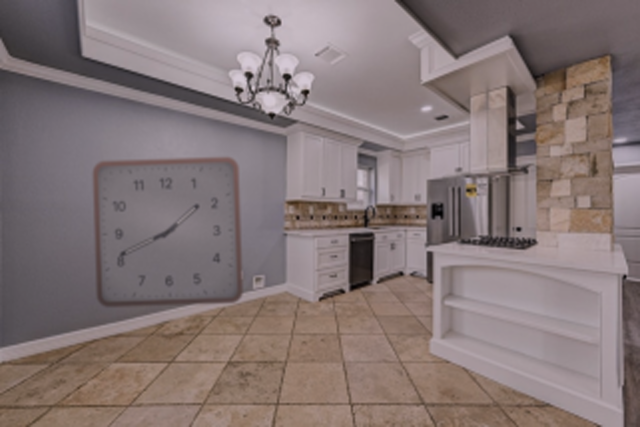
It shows 1:41
